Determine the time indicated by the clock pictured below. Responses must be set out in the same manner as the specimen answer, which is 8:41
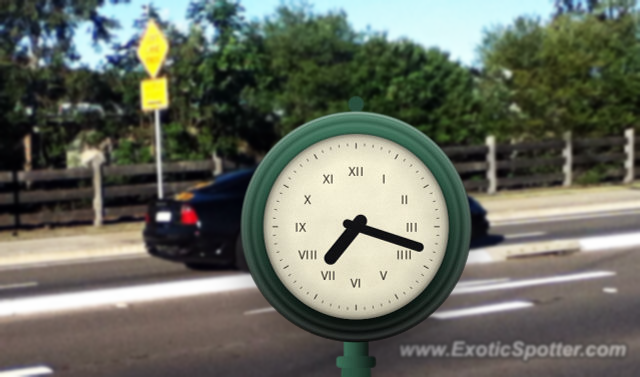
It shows 7:18
